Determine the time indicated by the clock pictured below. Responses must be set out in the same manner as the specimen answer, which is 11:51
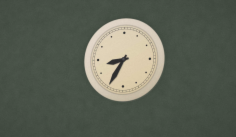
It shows 8:35
